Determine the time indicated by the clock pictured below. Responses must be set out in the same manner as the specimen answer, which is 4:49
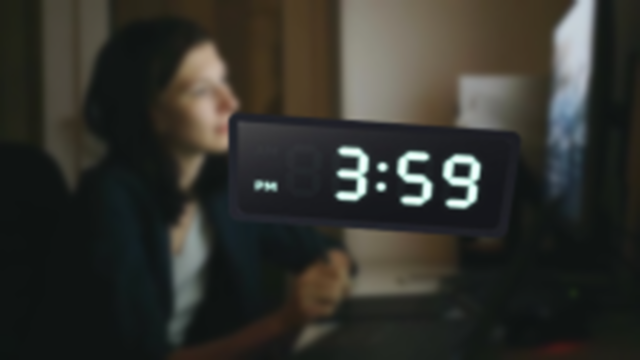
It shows 3:59
